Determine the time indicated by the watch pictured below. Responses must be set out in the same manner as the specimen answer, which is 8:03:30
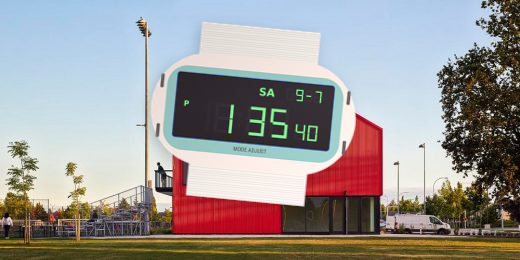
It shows 1:35:40
